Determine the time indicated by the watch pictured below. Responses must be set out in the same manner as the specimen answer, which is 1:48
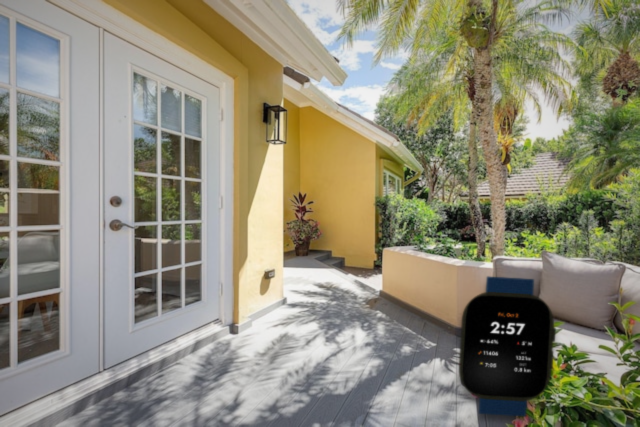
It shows 2:57
